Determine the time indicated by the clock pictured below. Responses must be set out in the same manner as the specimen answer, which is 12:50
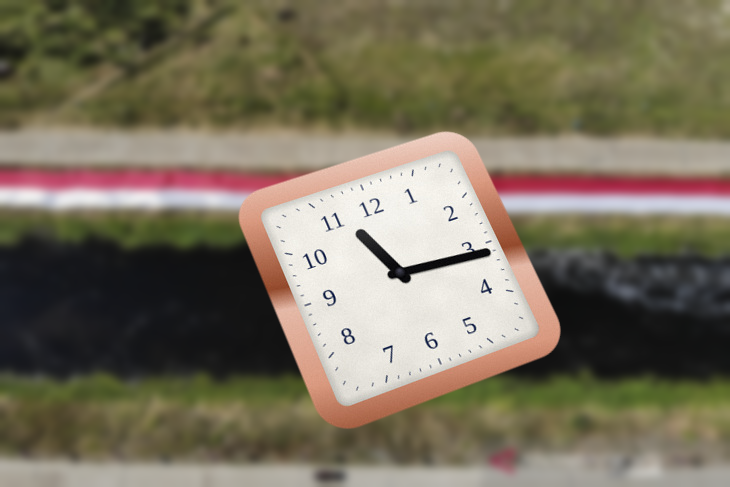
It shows 11:16
